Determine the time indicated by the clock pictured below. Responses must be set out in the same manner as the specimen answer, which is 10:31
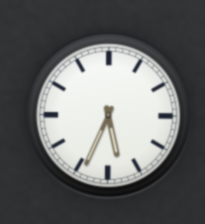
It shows 5:34
